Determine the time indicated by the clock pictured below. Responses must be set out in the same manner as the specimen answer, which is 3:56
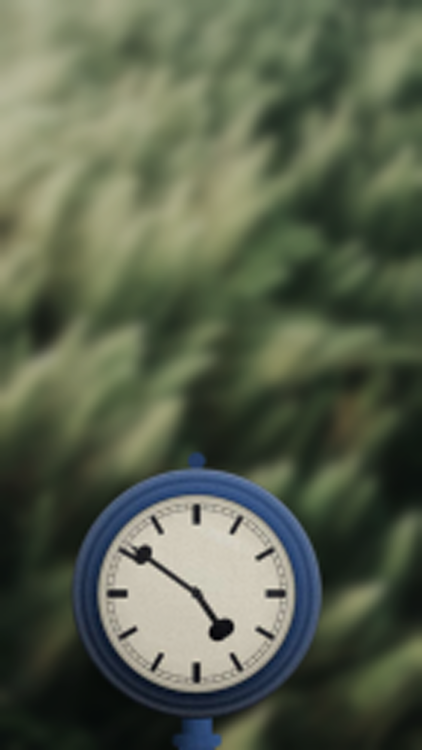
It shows 4:51
